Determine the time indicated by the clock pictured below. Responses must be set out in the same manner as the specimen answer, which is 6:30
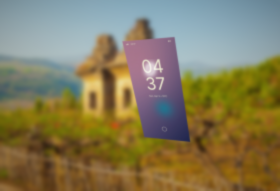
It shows 4:37
